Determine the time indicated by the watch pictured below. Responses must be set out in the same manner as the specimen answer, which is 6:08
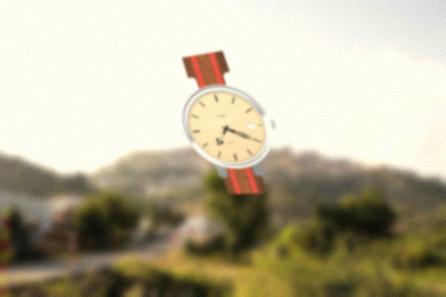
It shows 7:20
